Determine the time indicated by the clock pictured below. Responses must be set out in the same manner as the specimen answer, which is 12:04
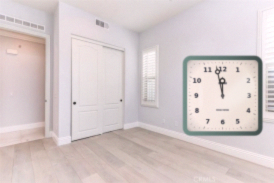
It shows 11:58
